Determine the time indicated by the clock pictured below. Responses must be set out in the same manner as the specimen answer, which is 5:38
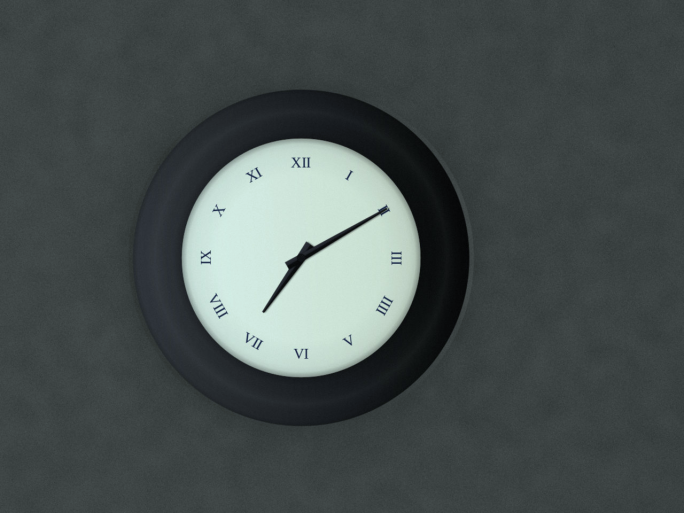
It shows 7:10
